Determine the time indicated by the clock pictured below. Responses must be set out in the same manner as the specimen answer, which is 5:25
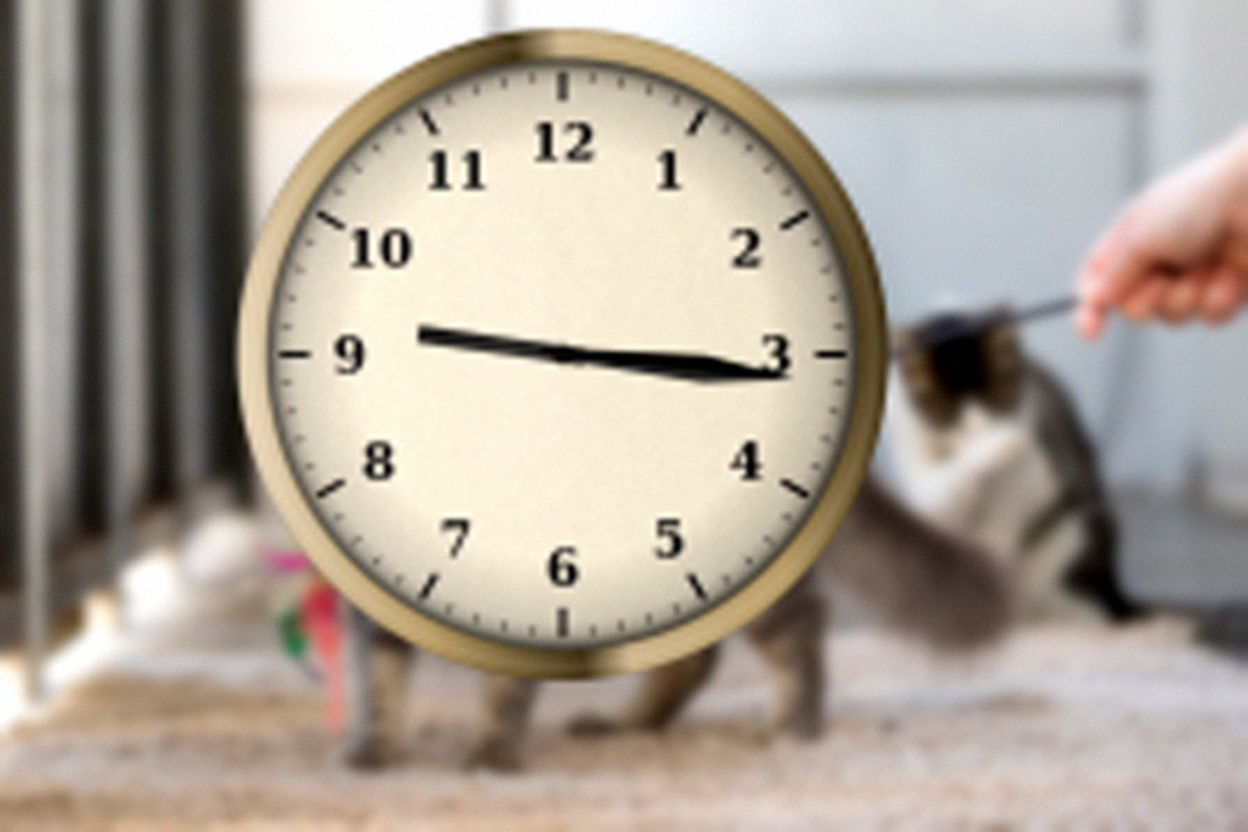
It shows 9:16
